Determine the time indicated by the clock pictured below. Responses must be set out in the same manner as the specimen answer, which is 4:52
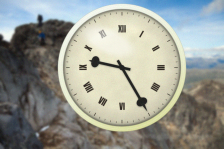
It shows 9:25
